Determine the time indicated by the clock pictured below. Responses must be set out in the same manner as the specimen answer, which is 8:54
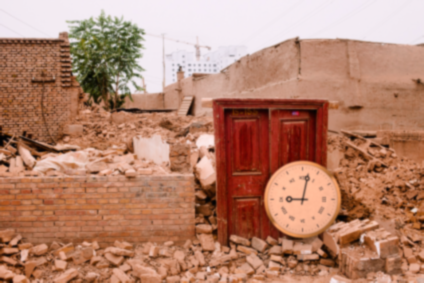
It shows 9:02
